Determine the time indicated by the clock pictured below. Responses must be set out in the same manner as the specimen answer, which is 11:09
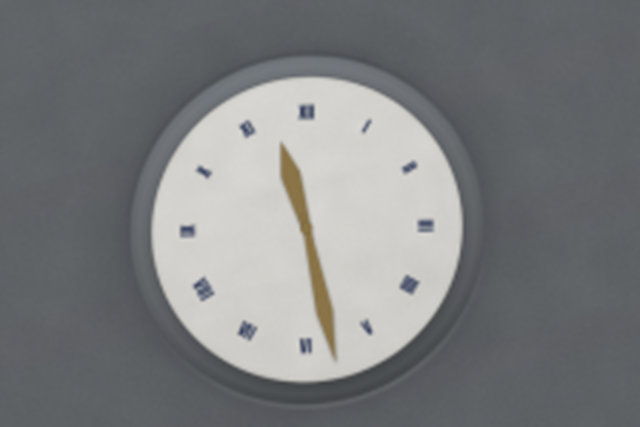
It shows 11:28
